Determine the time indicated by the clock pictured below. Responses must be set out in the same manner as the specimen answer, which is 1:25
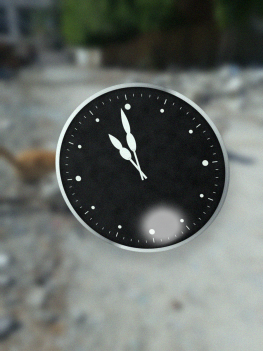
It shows 10:59
